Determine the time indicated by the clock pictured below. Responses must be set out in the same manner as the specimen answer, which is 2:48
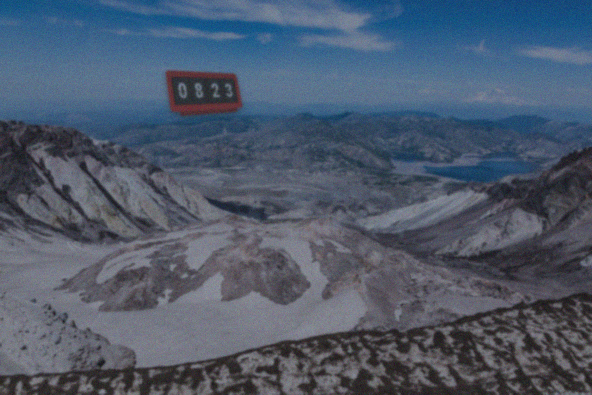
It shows 8:23
